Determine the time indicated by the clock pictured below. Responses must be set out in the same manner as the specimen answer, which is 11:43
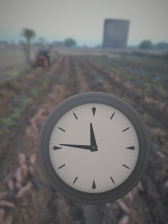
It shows 11:46
